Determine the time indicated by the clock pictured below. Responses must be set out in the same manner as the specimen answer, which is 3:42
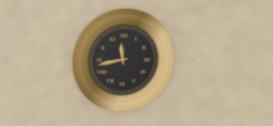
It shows 11:43
